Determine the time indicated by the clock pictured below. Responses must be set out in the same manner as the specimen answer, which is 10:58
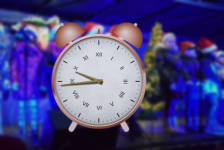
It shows 9:44
